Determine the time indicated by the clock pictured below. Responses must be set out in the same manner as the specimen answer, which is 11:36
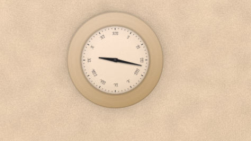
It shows 9:17
